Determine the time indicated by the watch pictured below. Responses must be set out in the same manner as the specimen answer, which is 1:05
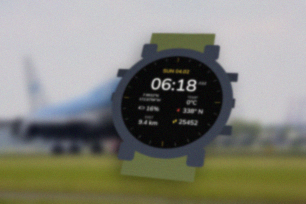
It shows 6:18
